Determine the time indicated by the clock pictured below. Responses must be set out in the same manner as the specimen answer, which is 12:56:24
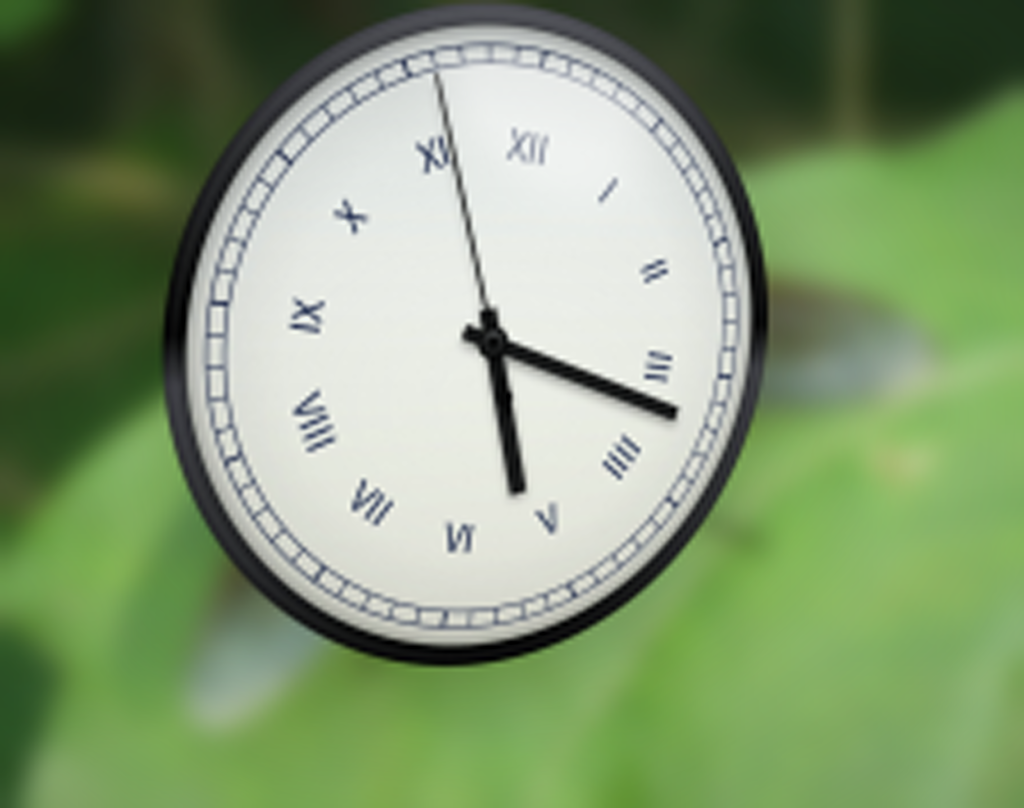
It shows 5:16:56
